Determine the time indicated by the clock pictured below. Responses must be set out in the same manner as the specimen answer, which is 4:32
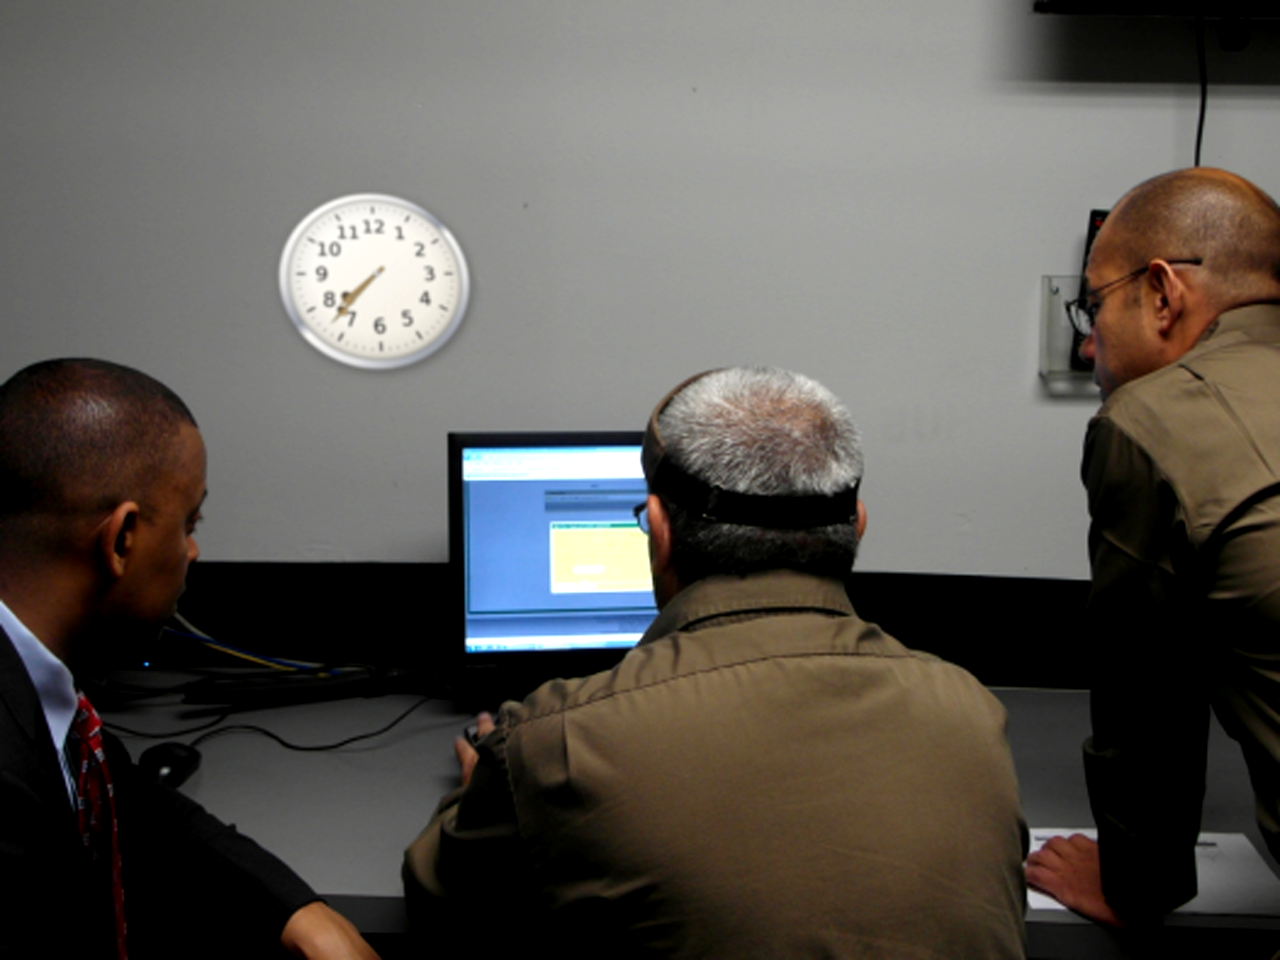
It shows 7:37
